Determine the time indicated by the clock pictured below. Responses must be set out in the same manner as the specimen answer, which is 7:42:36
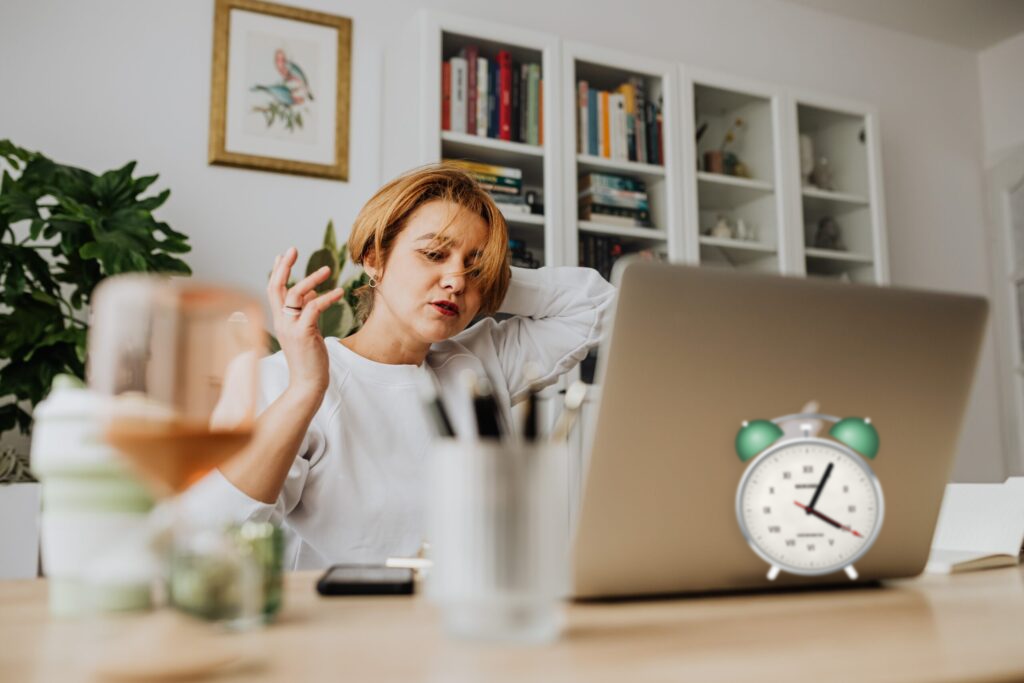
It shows 4:04:20
